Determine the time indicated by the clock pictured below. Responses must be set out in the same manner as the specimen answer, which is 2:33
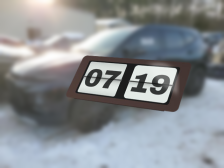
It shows 7:19
